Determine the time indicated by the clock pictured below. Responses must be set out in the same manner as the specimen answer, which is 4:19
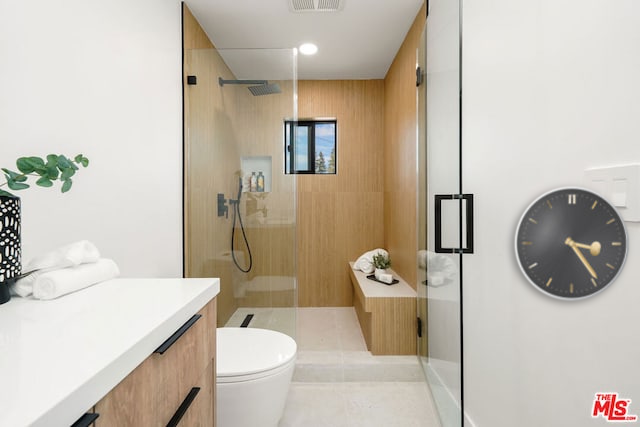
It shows 3:24
